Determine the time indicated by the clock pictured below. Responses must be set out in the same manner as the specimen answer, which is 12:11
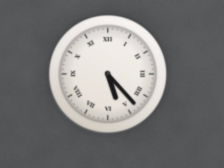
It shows 5:23
